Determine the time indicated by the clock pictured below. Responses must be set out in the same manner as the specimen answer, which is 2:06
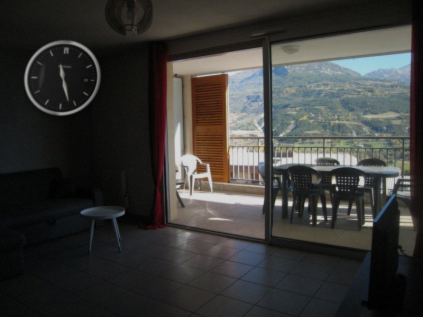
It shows 11:27
